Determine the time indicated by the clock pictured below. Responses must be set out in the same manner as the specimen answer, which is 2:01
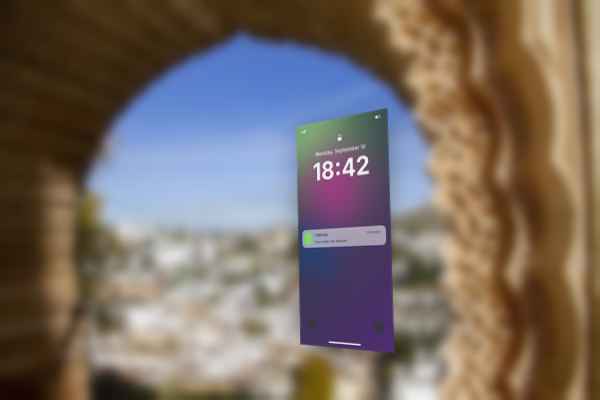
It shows 18:42
